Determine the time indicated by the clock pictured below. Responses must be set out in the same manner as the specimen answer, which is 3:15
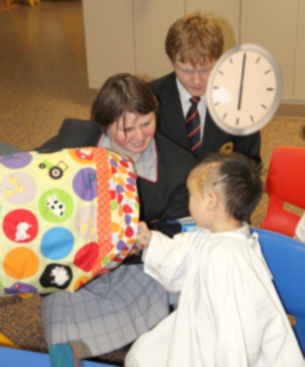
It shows 6:00
